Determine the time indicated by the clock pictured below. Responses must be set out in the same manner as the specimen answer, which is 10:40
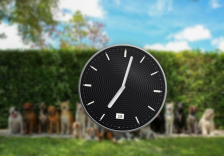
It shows 7:02
